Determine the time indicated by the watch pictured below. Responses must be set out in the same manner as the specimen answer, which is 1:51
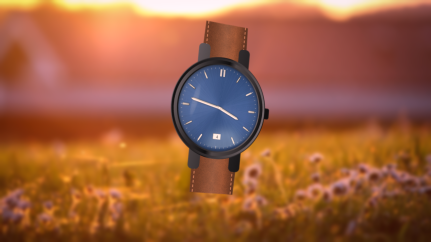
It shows 3:47
